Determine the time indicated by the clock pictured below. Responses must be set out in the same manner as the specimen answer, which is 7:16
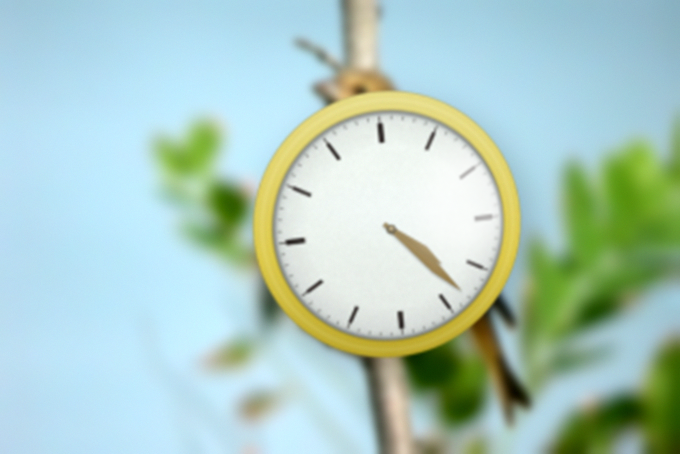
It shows 4:23
